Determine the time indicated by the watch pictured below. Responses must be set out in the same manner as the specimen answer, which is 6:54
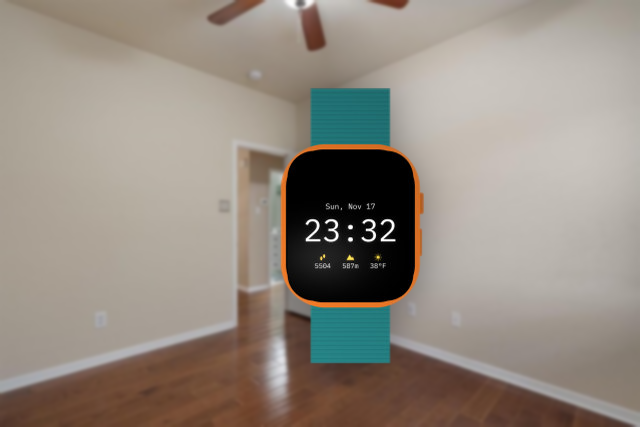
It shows 23:32
